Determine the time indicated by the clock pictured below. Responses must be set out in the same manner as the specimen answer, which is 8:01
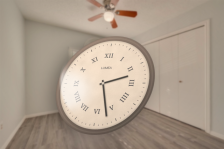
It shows 2:27
